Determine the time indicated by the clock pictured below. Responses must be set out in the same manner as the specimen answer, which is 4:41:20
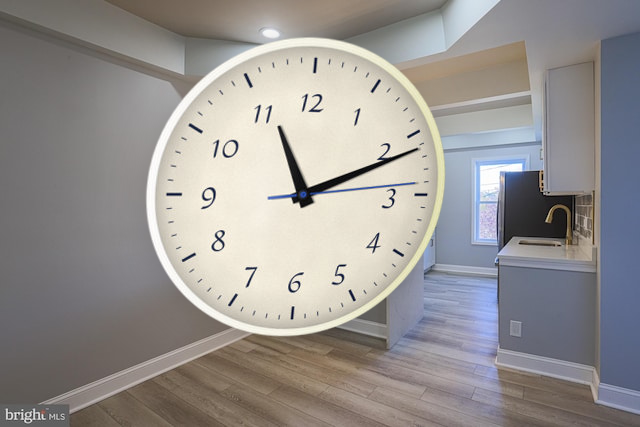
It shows 11:11:14
